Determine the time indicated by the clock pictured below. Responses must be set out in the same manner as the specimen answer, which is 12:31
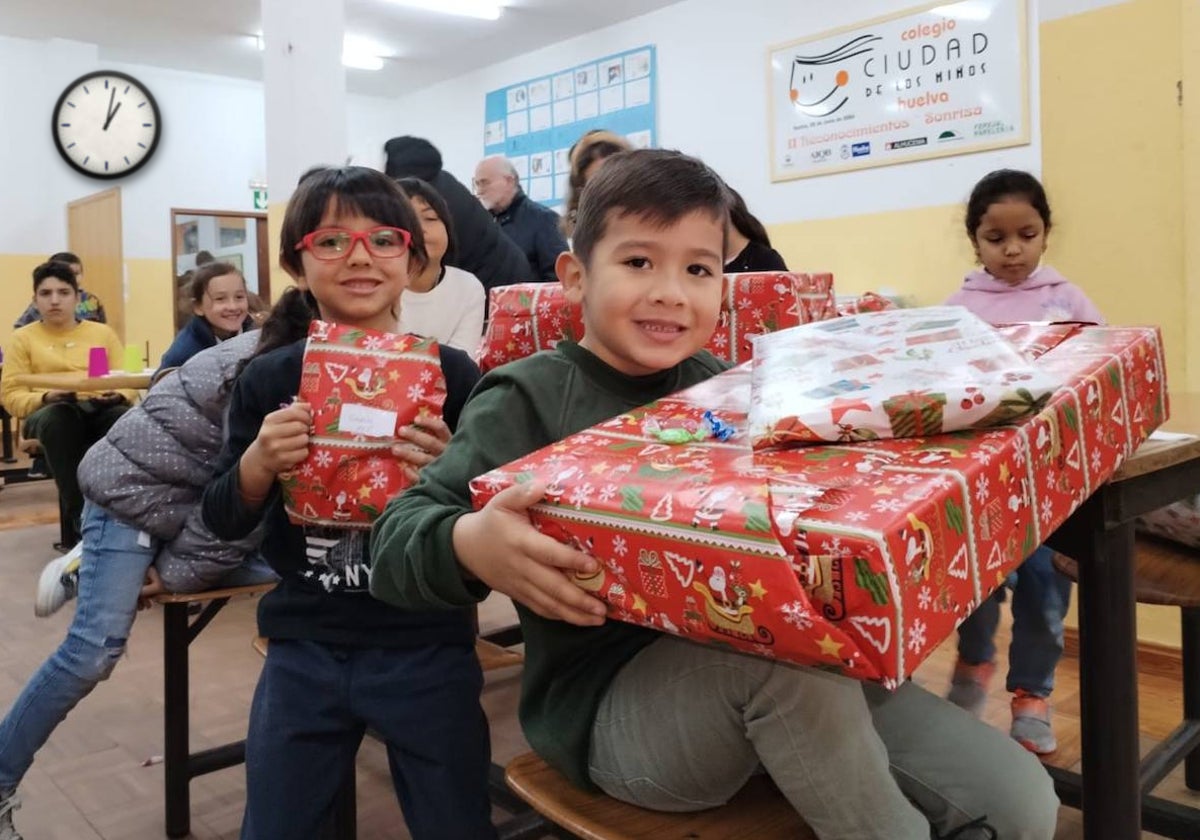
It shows 1:02
